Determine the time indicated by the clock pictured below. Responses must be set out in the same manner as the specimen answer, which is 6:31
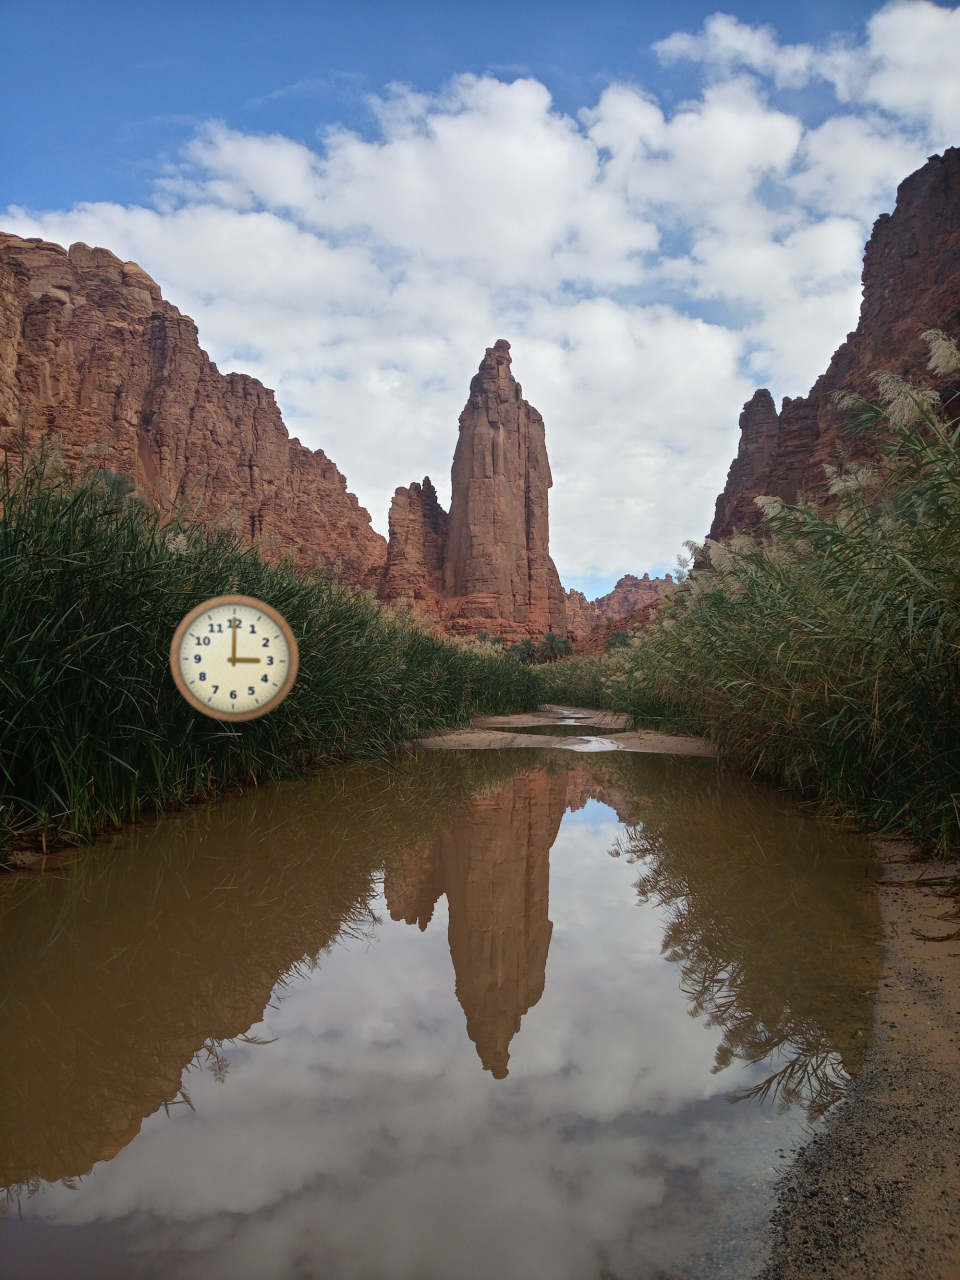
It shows 3:00
